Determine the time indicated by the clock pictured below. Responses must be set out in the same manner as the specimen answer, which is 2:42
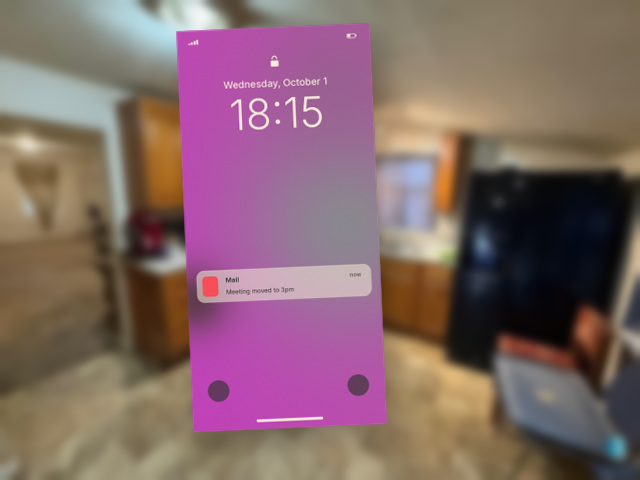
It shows 18:15
